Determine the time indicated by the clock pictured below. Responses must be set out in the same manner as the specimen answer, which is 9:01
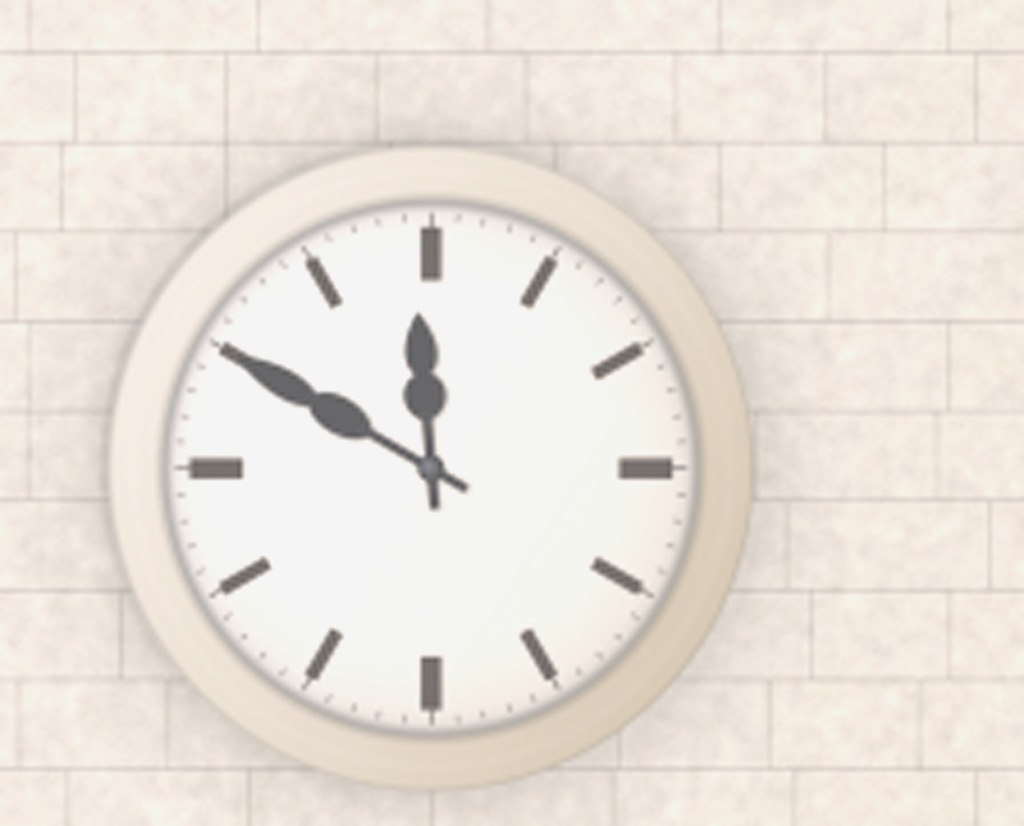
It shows 11:50
